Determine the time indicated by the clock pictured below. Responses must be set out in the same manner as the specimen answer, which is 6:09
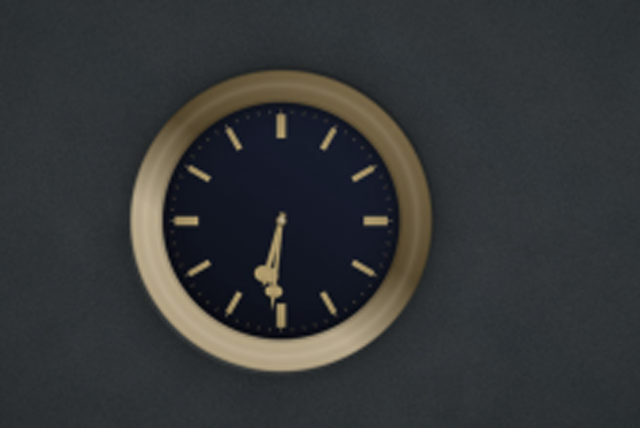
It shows 6:31
